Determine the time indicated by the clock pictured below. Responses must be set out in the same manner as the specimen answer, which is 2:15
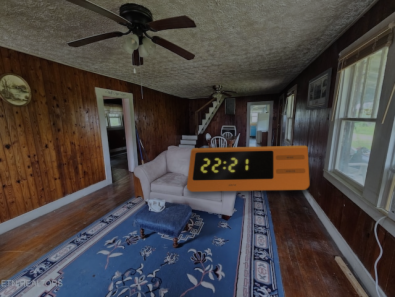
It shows 22:21
